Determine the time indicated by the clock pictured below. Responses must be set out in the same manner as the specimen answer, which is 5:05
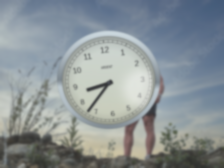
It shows 8:37
